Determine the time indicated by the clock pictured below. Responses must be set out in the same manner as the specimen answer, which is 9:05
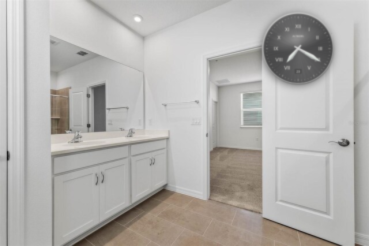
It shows 7:20
